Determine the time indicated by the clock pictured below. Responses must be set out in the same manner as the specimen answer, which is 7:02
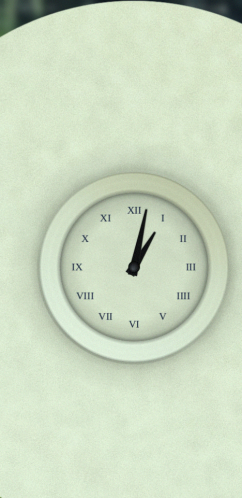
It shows 1:02
